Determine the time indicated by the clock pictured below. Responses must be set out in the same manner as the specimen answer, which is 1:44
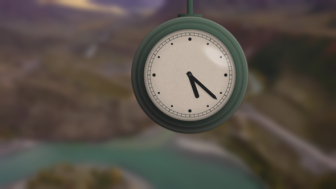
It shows 5:22
